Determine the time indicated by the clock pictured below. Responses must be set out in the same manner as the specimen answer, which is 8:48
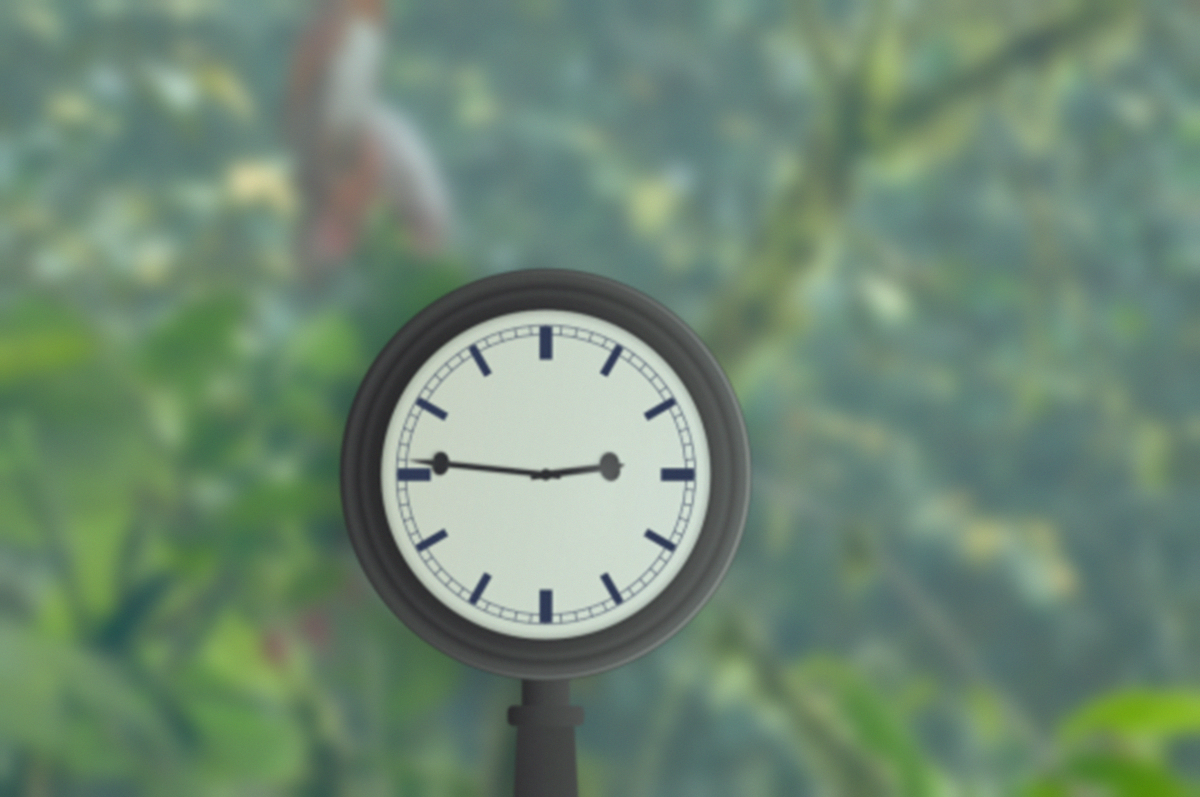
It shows 2:46
